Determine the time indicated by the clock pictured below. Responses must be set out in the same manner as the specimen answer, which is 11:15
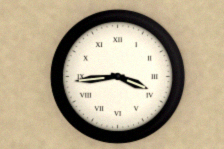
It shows 3:44
